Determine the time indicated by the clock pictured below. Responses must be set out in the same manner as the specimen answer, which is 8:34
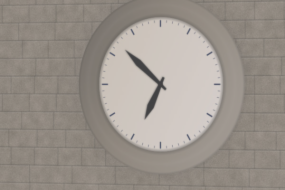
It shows 6:52
